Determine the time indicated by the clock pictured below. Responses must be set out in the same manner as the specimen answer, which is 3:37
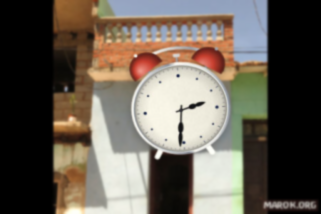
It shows 2:31
